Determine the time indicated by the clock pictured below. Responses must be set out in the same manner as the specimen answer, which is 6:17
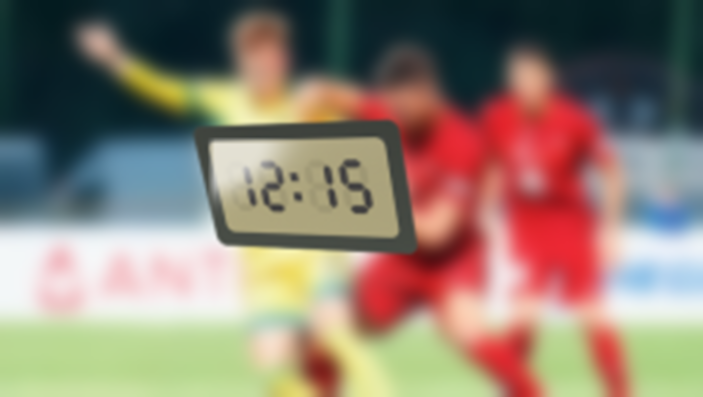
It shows 12:15
